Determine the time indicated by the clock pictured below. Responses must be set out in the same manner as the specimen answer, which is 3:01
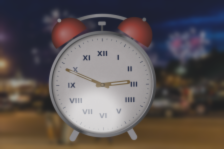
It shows 2:49
